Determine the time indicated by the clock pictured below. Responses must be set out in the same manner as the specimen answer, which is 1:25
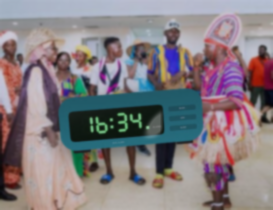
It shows 16:34
